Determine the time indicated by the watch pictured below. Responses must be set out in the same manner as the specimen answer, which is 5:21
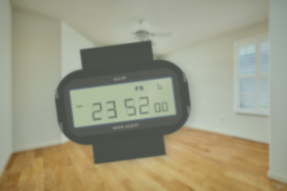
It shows 23:52
